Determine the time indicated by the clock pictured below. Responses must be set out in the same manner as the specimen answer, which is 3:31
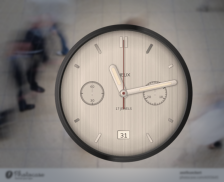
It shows 11:13
